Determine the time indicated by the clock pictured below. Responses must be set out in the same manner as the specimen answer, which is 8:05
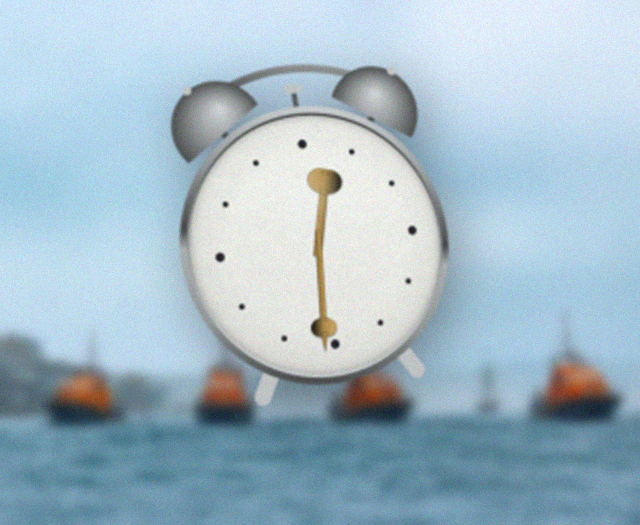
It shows 12:31
